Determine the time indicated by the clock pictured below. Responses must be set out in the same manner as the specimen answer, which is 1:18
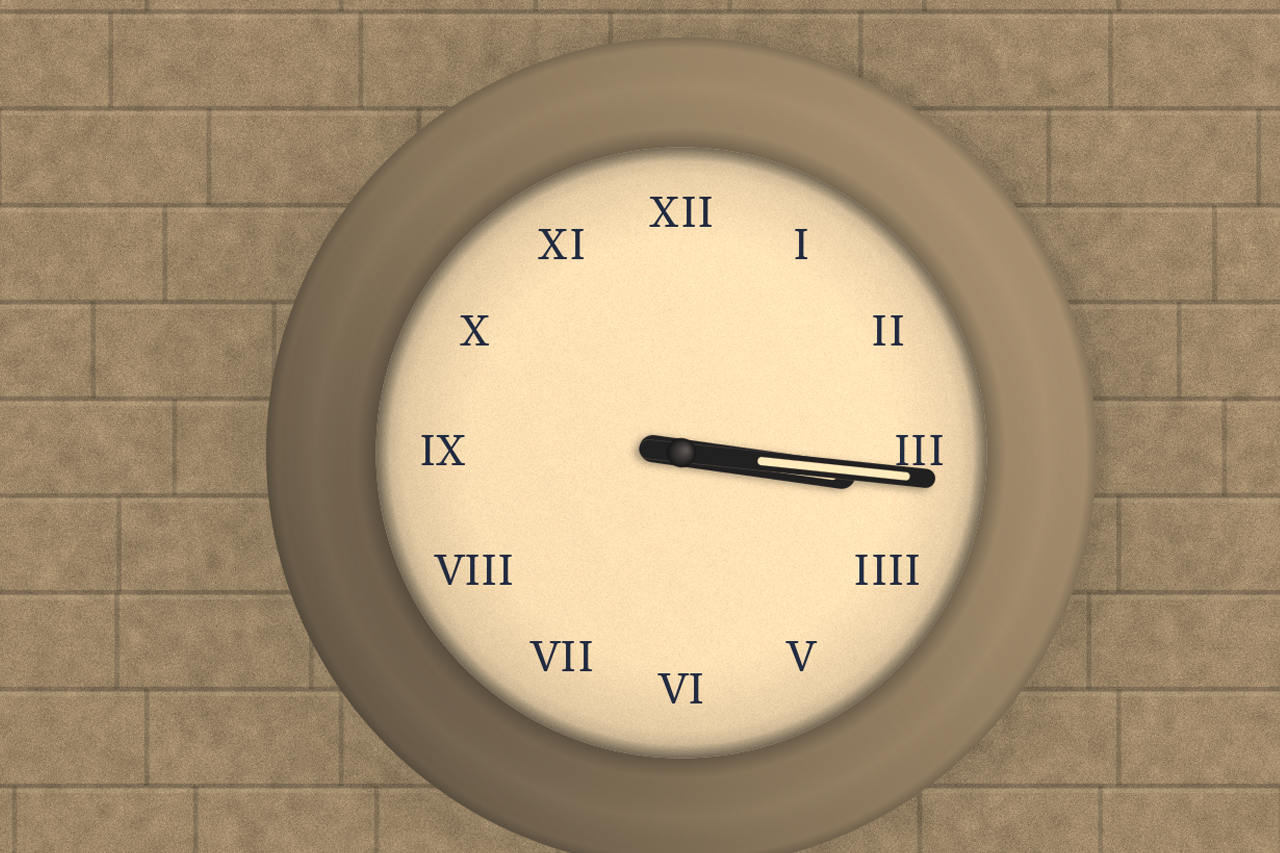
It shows 3:16
